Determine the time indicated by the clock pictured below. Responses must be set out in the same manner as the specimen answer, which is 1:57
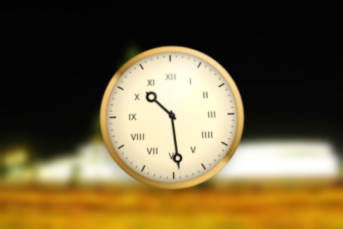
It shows 10:29
